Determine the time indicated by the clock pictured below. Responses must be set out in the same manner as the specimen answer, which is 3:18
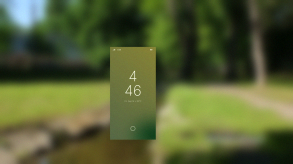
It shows 4:46
